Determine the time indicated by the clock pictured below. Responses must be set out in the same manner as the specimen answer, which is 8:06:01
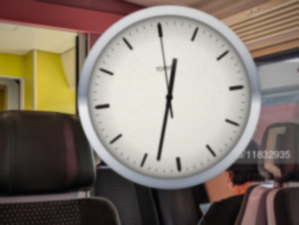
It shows 12:33:00
